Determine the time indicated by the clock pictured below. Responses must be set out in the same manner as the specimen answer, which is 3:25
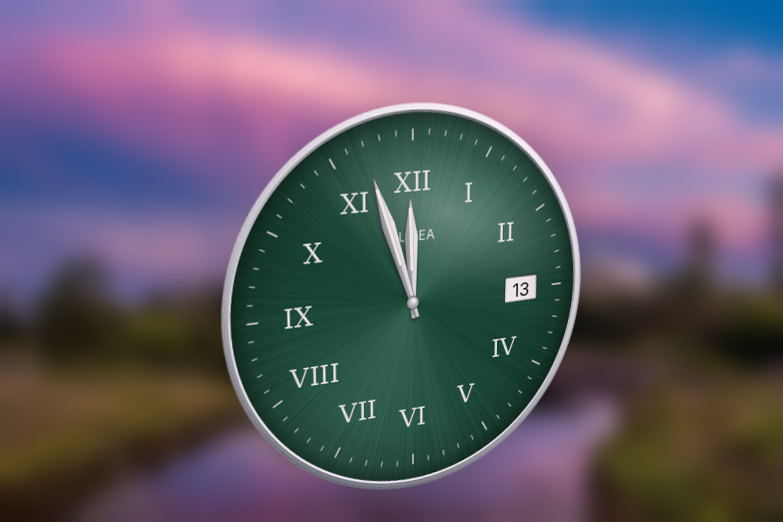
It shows 11:57
